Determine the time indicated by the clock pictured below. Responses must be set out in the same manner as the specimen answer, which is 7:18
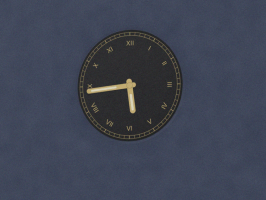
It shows 5:44
